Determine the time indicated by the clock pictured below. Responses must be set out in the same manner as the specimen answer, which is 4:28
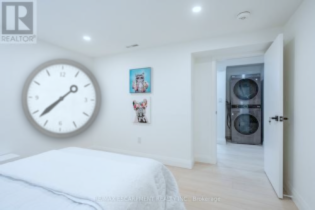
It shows 1:38
